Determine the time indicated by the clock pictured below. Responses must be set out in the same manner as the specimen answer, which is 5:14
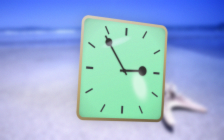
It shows 2:54
